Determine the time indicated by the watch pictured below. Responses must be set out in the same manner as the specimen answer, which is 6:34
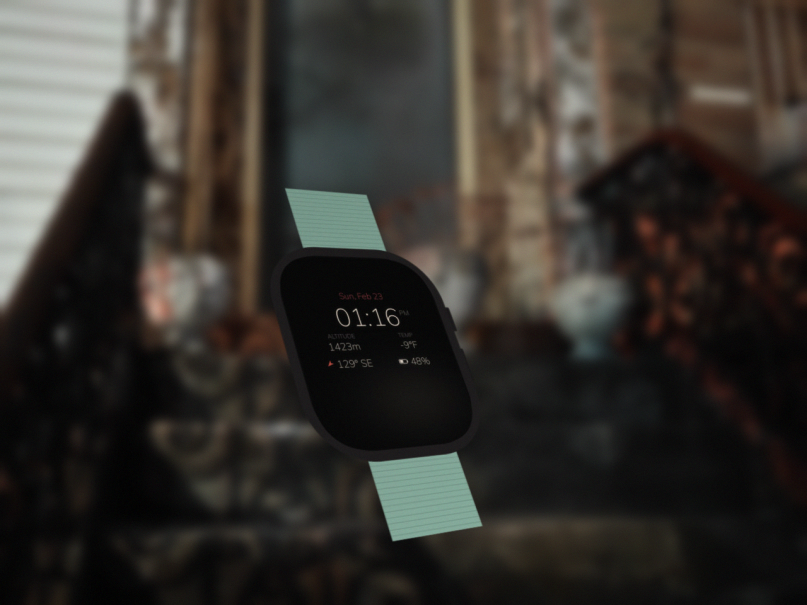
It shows 1:16
